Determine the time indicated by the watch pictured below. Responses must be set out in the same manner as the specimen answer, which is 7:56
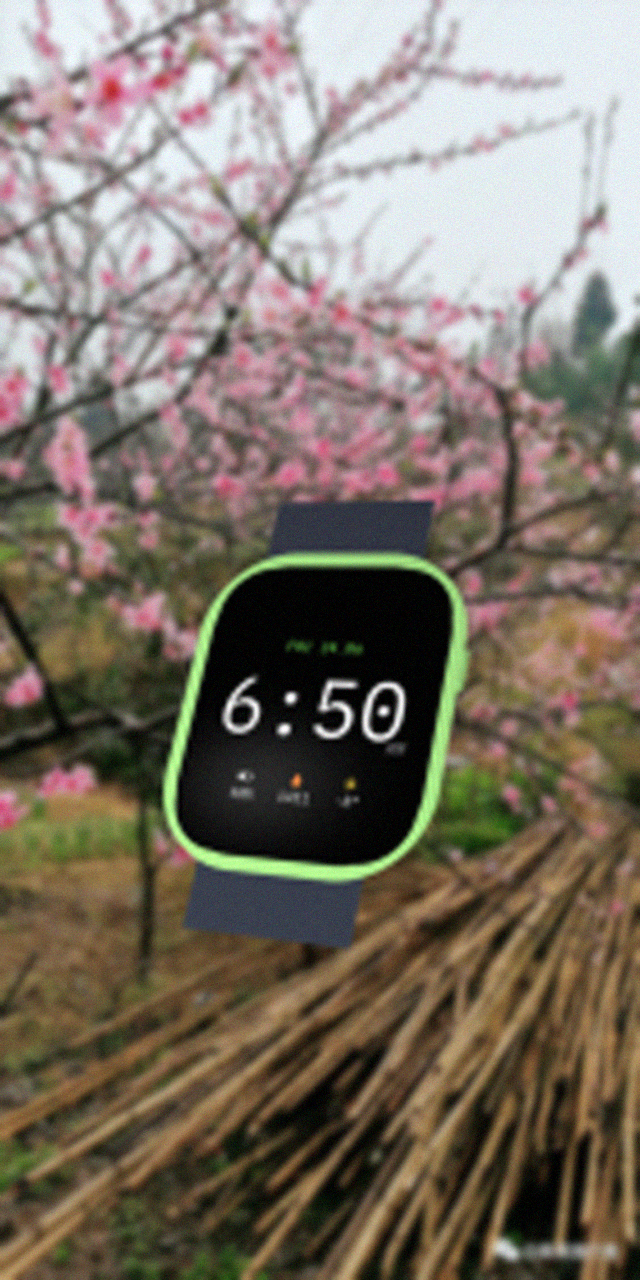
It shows 6:50
